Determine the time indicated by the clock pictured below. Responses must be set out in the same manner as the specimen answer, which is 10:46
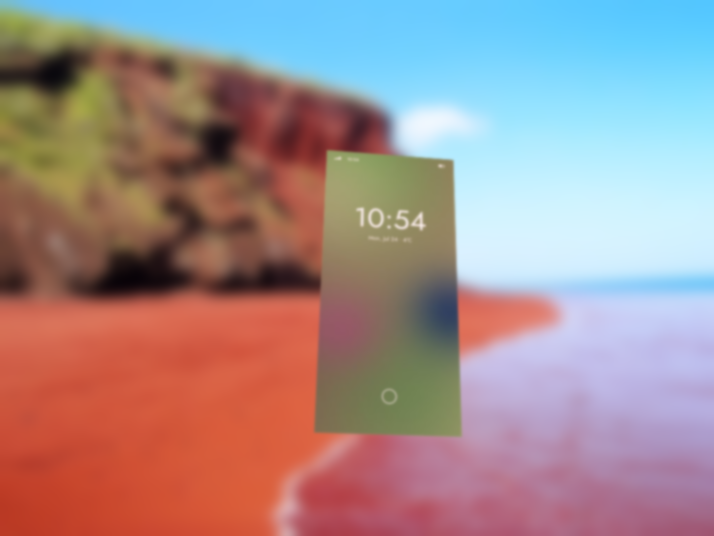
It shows 10:54
